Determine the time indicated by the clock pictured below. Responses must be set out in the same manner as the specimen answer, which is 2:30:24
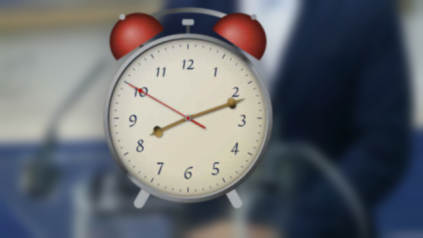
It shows 8:11:50
